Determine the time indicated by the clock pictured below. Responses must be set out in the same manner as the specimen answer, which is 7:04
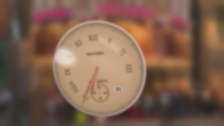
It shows 6:35
